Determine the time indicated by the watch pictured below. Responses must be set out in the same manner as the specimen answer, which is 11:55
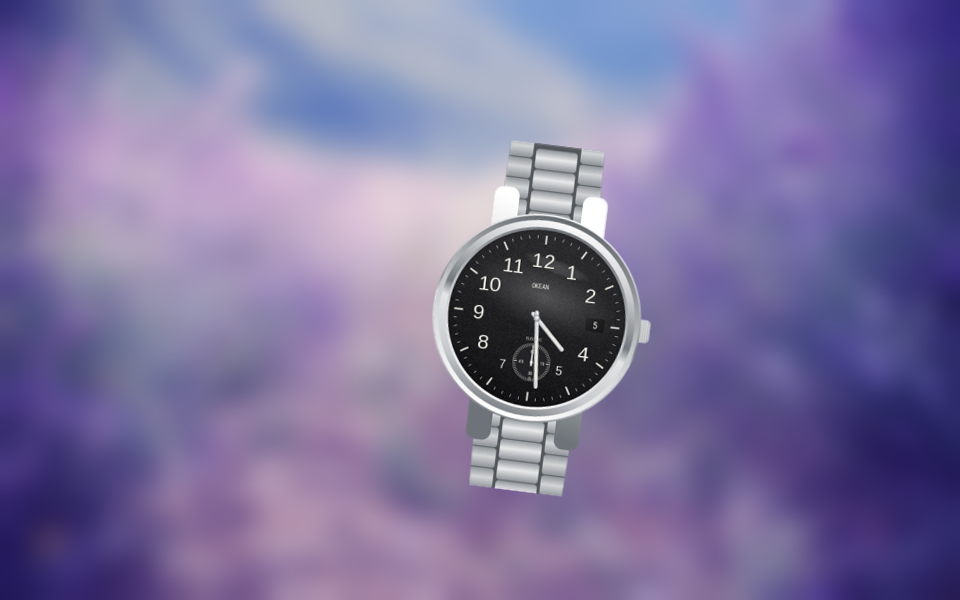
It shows 4:29
